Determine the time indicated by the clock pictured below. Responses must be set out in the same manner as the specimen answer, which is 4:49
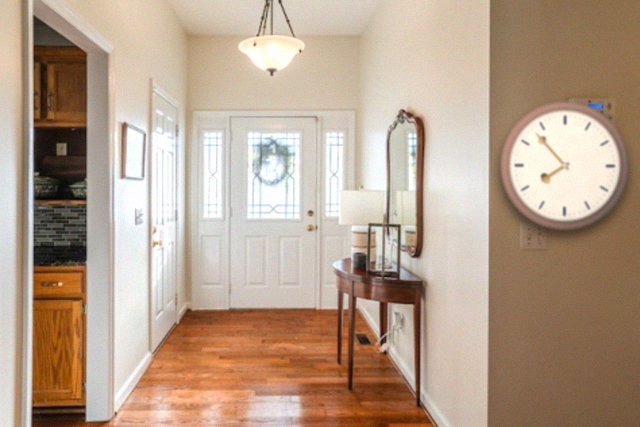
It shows 7:53
